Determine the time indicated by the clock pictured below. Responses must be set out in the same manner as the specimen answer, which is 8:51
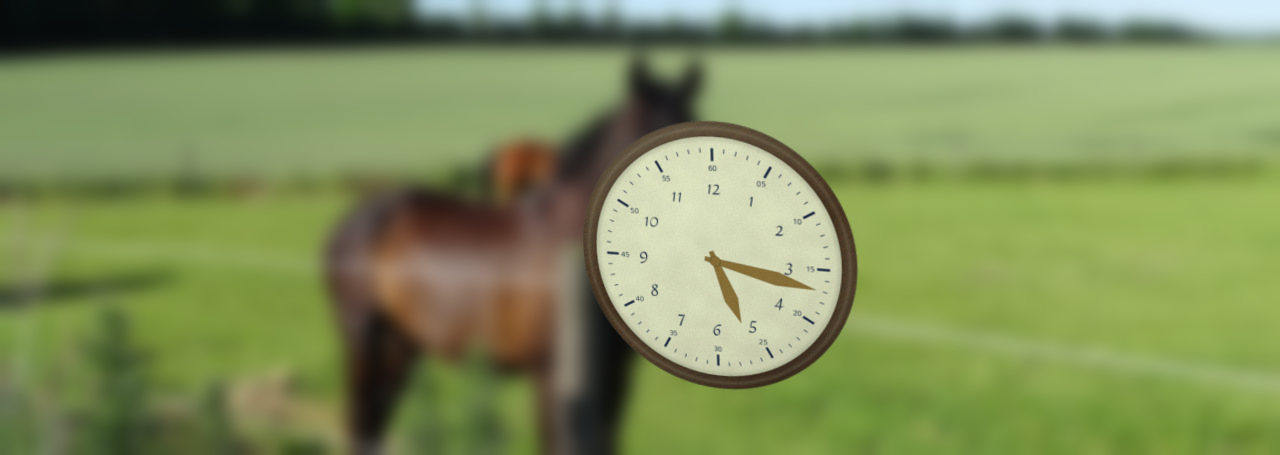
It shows 5:17
